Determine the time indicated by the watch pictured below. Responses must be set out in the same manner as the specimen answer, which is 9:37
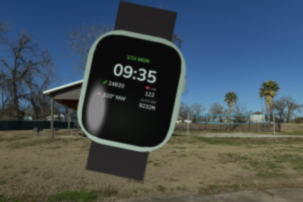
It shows 9:35
